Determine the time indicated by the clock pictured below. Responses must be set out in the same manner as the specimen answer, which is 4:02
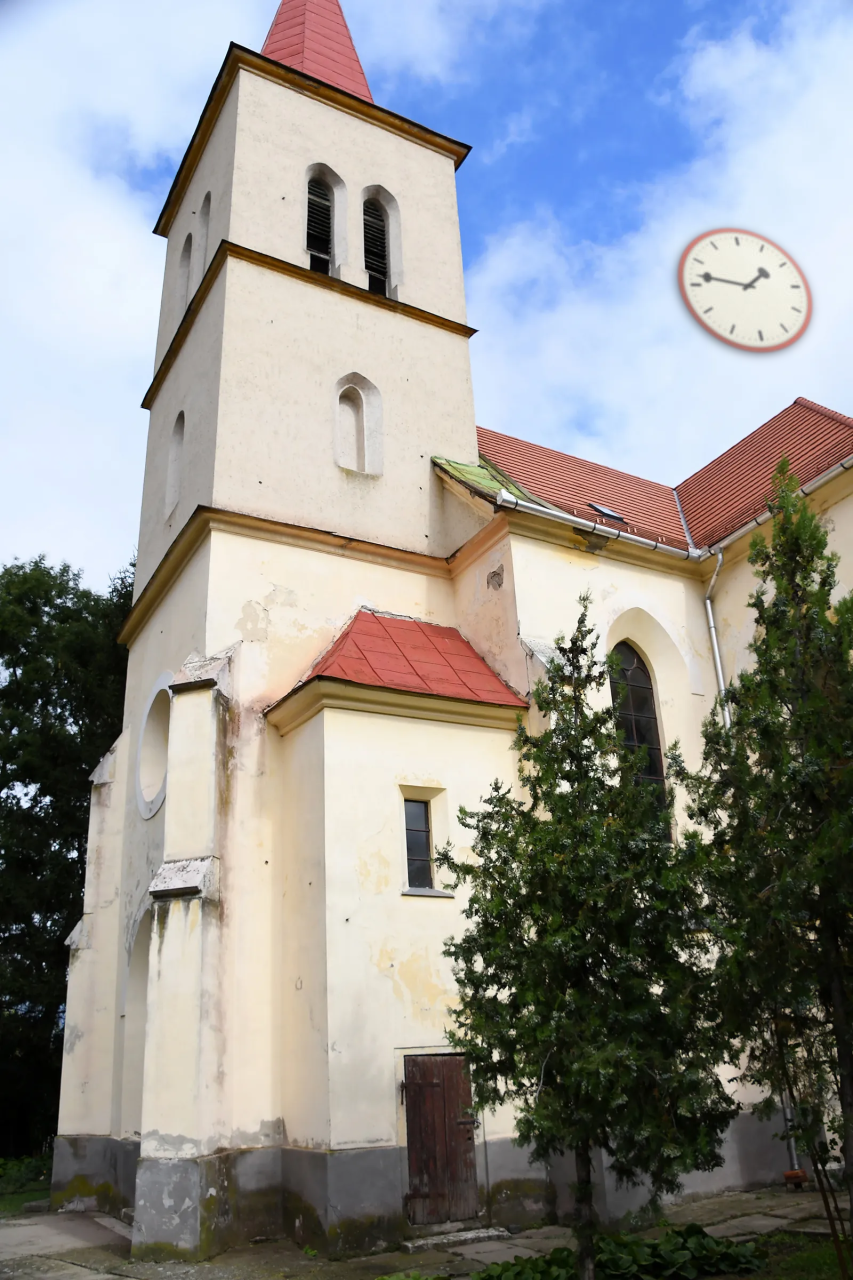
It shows 1:47
